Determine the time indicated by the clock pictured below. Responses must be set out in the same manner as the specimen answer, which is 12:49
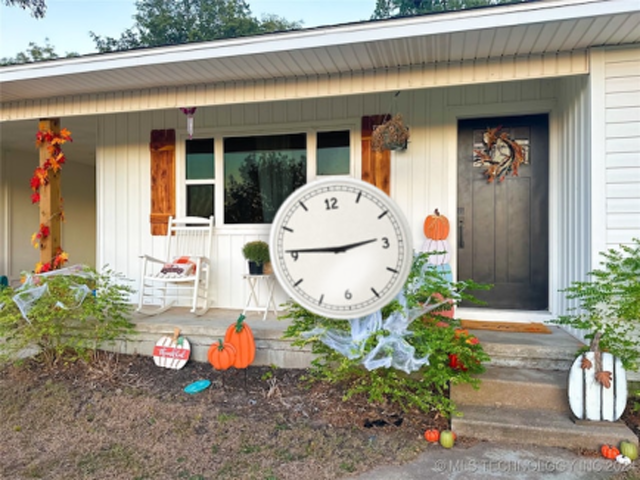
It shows 2:46
